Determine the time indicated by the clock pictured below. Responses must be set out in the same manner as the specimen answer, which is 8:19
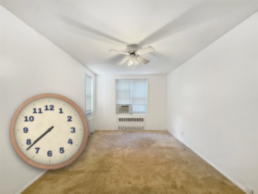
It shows 7:38
